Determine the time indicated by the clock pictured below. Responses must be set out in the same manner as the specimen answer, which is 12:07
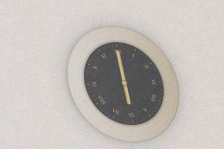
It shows 6:00
